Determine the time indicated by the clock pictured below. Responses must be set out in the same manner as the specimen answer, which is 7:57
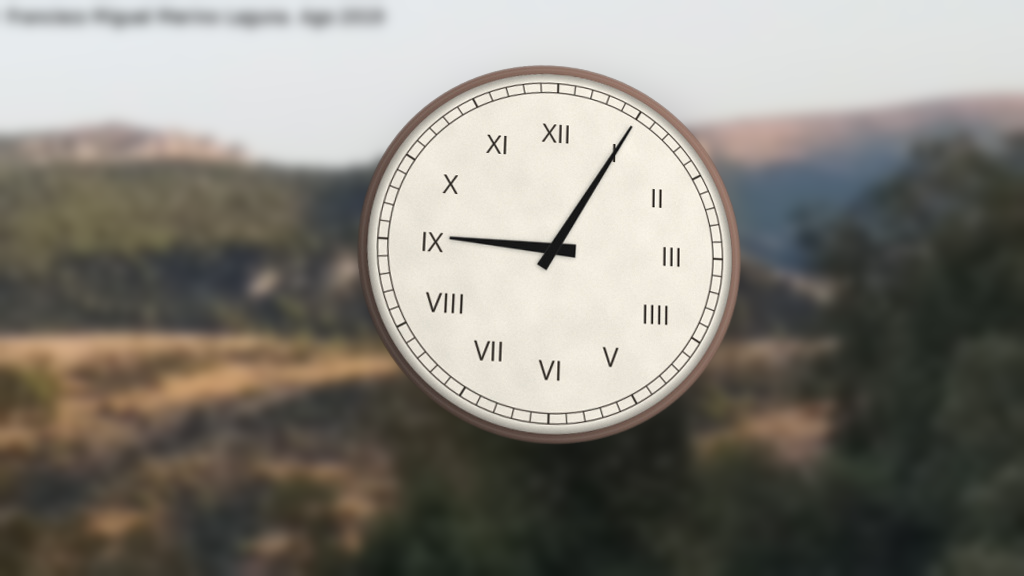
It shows 9:05
